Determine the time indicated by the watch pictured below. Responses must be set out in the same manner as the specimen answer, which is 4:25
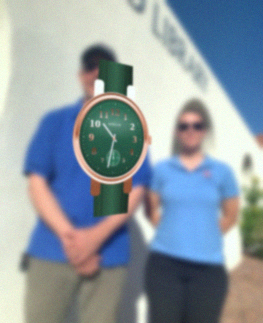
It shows 10:32
